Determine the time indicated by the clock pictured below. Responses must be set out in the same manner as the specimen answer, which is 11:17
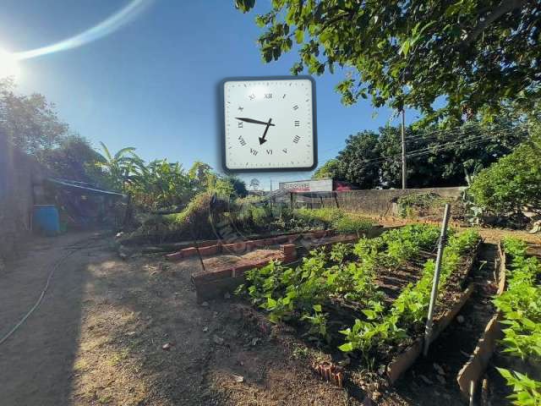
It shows 6:47
